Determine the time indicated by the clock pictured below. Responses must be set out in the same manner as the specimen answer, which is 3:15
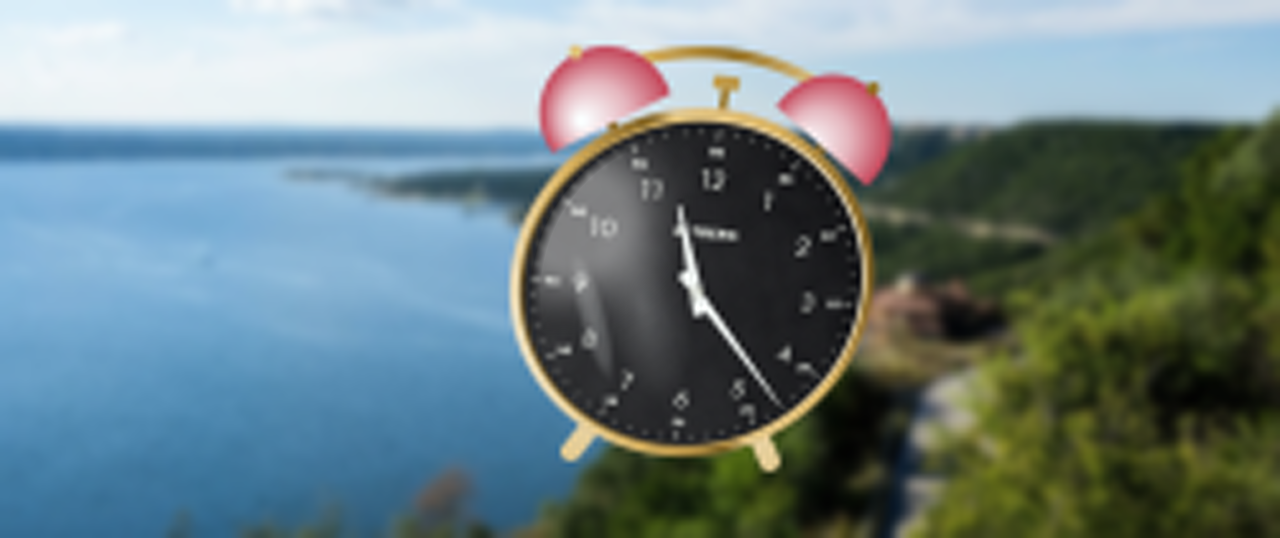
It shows 11:23
